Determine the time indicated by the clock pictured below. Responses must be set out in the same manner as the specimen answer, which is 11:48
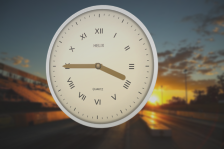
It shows 3:45
